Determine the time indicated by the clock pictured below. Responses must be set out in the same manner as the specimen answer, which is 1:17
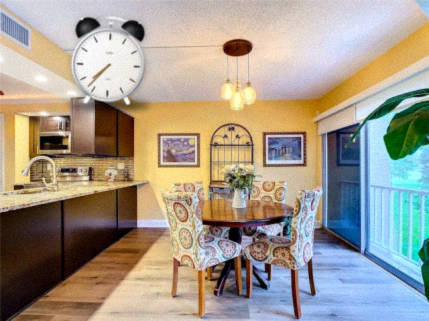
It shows 7:37
